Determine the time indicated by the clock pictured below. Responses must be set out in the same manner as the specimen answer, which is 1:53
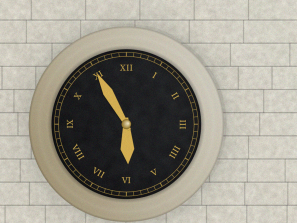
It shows 5:55
